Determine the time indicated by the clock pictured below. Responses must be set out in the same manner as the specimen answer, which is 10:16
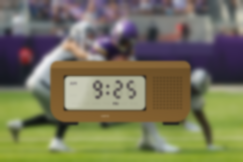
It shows 9:25
